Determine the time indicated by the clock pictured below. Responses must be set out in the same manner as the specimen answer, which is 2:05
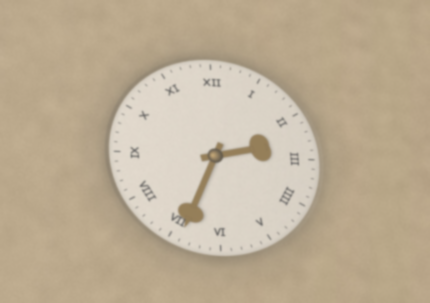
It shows 2:34
